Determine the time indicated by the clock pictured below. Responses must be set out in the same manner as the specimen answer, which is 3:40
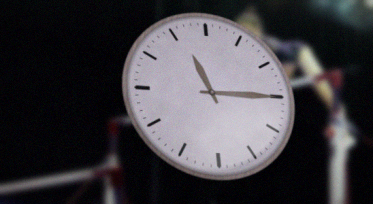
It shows 11:15
